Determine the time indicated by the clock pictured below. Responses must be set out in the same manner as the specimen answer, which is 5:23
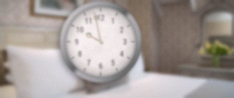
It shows 9:58
